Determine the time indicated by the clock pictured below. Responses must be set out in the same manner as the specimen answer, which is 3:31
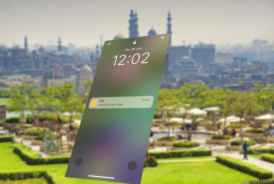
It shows 12:02
